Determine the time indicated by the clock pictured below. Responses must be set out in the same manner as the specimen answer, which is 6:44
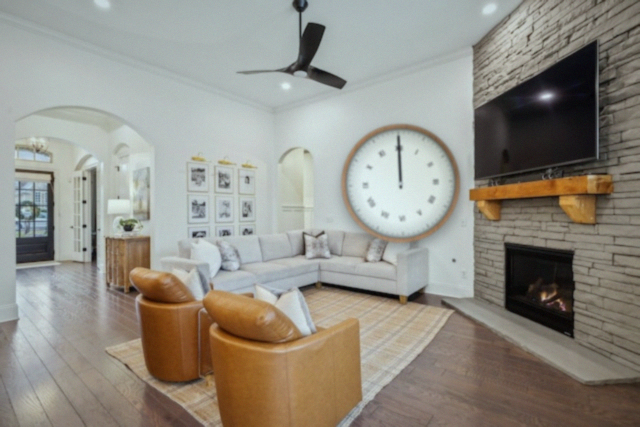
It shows 12:00
